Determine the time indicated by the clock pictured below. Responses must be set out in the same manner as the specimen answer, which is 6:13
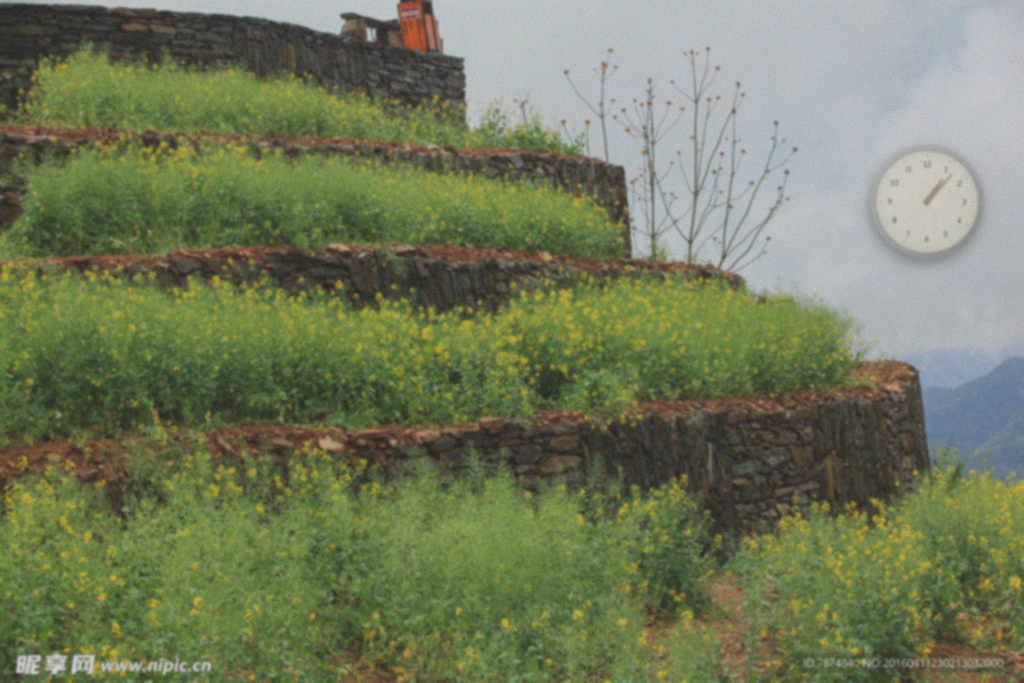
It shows 1:07
